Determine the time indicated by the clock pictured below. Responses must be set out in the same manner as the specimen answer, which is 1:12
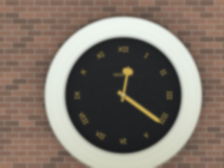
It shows 12:21
